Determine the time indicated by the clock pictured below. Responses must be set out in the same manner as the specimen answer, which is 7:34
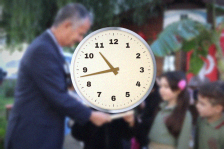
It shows 10:43
